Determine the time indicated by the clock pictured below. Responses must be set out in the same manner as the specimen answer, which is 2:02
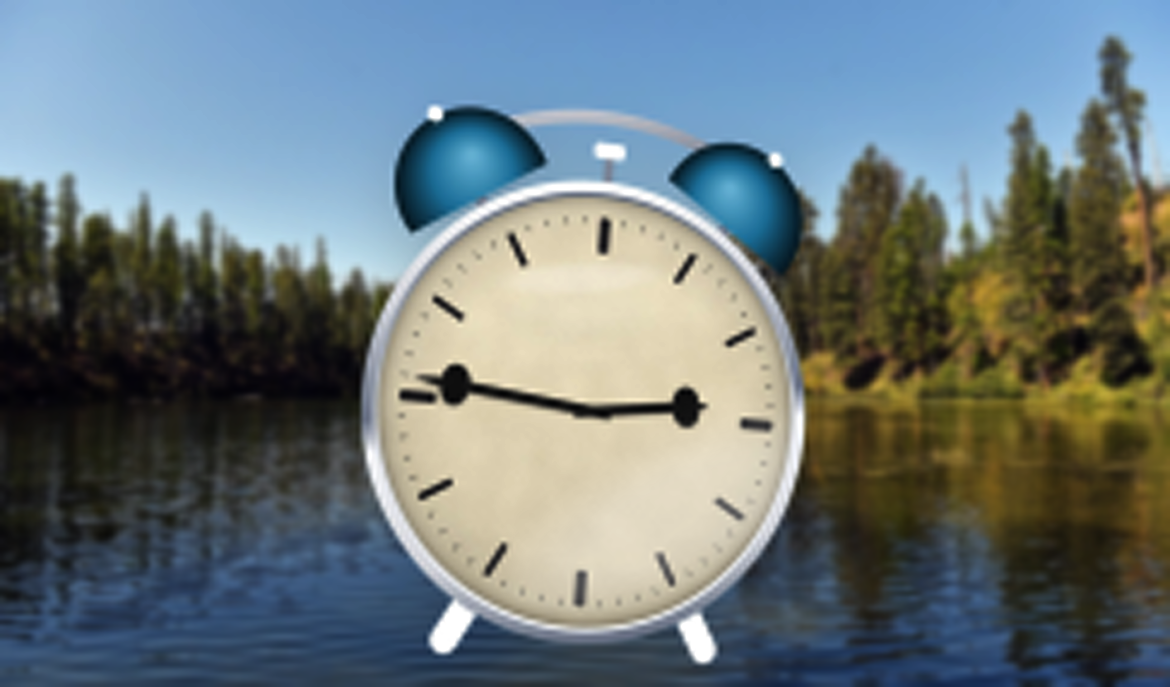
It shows 2:46
